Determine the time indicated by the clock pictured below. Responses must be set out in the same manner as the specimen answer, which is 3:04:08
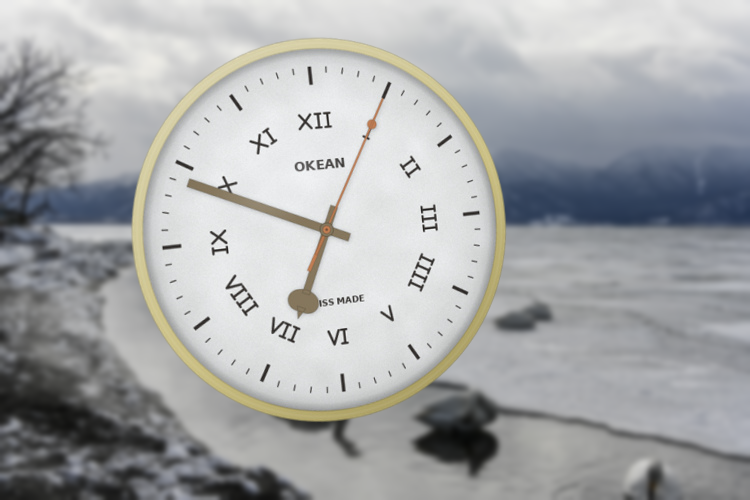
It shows 6:49:05
